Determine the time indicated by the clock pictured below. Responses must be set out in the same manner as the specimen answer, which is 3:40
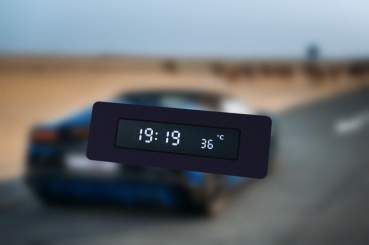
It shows 19:19
